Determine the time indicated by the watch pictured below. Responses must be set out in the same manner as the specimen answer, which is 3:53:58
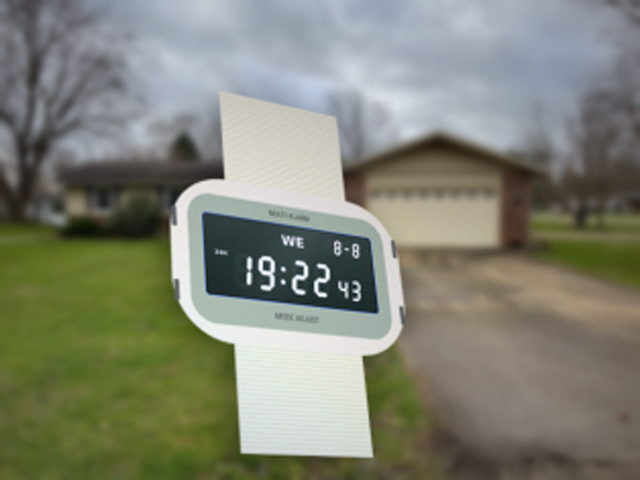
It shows 19:22:43
